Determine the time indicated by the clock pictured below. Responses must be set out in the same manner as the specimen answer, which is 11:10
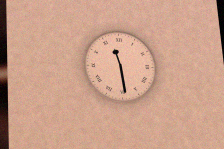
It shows 11:29
